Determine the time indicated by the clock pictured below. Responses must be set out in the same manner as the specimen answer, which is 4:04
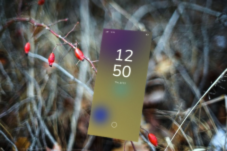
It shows 12:50
